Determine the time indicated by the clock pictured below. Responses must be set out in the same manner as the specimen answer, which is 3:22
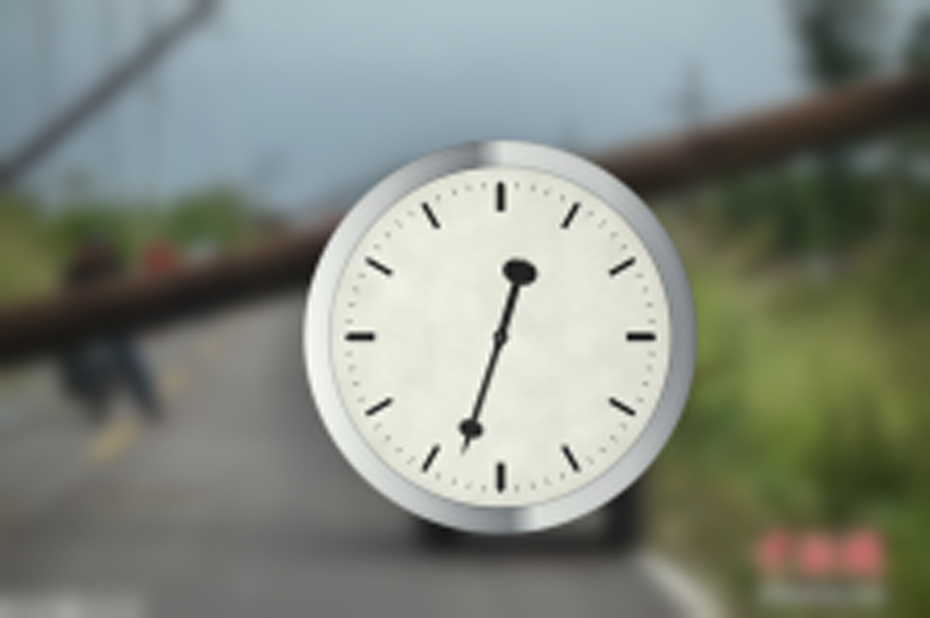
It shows 12:33
